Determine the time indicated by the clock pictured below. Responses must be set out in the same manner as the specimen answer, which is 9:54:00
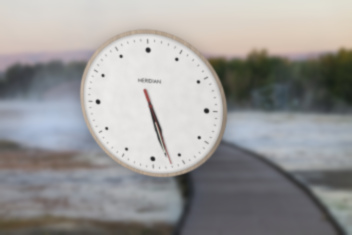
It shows 5:27:27
